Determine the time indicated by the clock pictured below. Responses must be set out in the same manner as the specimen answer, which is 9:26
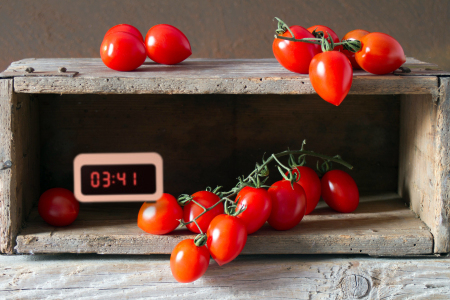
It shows 3:41
